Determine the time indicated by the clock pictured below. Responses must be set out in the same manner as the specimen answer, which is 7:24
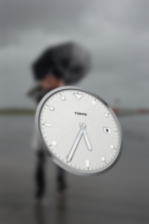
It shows 5:35
